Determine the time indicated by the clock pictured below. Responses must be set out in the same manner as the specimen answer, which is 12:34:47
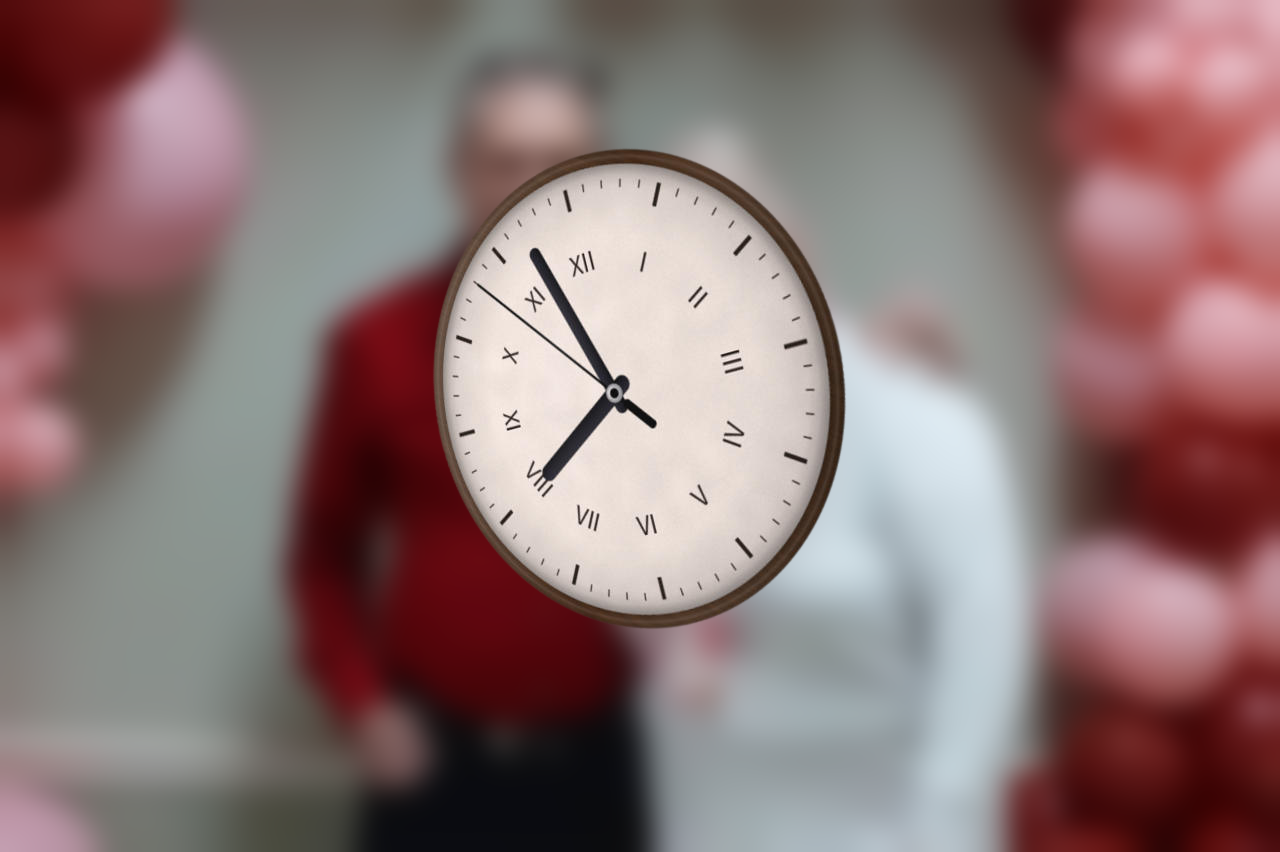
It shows 7:56:53
